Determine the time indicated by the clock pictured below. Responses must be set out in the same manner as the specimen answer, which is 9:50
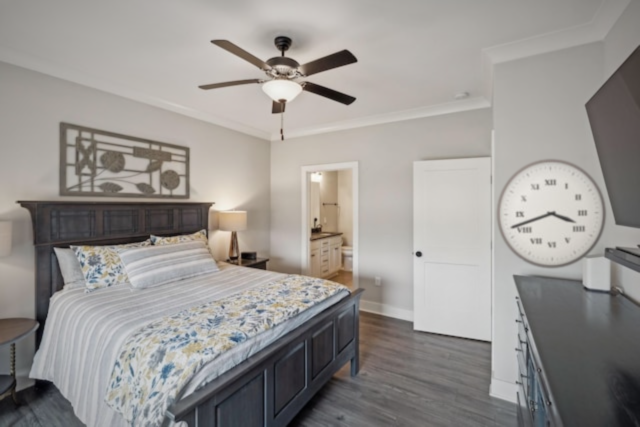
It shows 3:42
